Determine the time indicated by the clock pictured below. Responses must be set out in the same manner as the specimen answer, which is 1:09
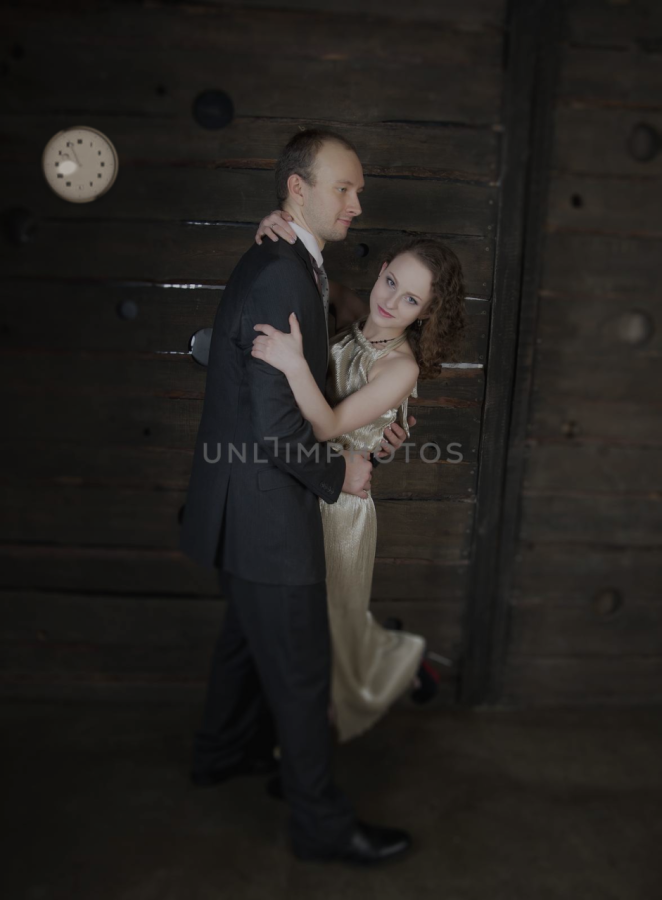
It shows 9:56
